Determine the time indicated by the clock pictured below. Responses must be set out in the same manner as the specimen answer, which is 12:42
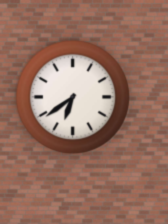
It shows 6:39
